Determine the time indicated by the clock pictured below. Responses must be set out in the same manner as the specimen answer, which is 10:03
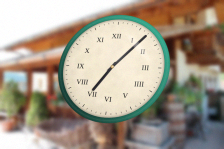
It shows 7:07
